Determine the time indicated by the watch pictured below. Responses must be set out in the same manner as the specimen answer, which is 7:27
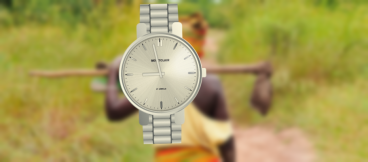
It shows 8:58
